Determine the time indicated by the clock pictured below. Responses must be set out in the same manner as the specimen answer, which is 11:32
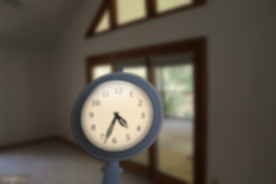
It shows 4:33
